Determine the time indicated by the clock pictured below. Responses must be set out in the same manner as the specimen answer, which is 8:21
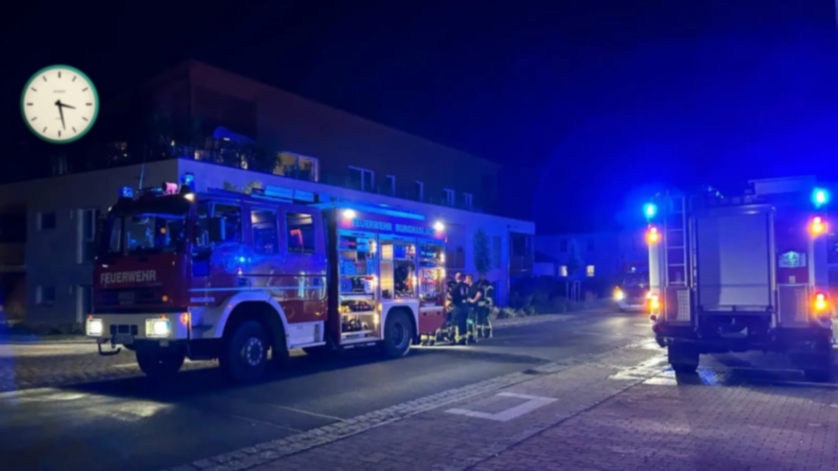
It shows 3:28
